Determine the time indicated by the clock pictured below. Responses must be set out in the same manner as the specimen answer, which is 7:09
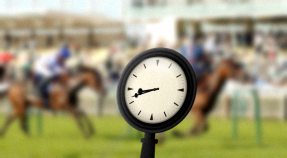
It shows 8:42
